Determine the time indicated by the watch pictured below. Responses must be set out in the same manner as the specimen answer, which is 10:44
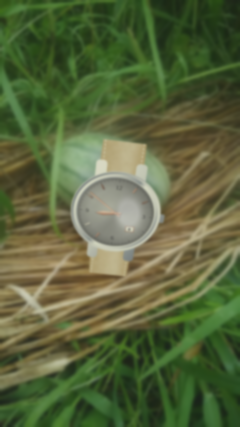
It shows 8:51
